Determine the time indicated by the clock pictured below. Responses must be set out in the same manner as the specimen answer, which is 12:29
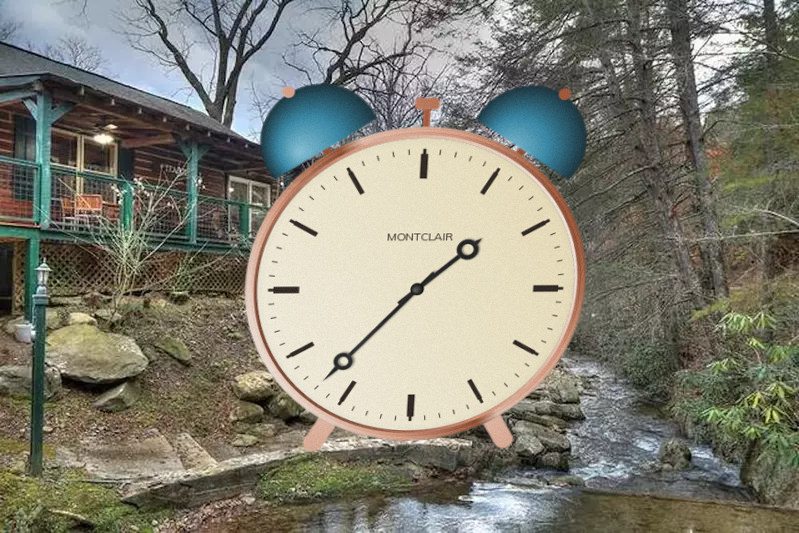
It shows 1:37
